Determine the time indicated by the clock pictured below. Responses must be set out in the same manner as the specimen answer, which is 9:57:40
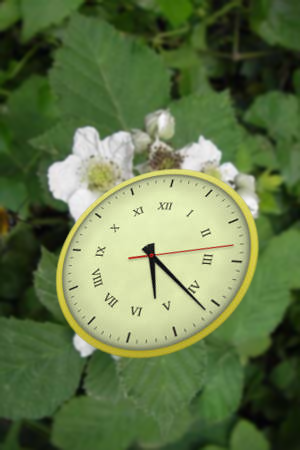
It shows 5:21:13
